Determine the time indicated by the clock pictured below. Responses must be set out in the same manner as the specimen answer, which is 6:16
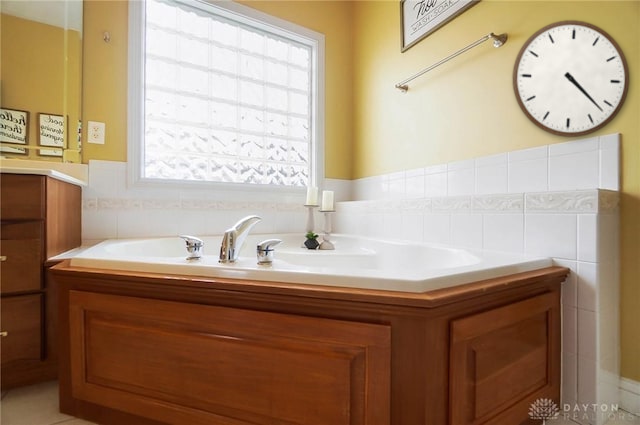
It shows 4:22
